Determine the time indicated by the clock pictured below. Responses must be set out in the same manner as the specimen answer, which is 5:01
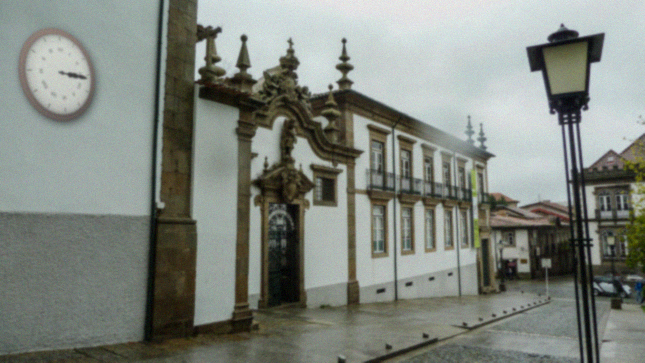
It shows 3:16
